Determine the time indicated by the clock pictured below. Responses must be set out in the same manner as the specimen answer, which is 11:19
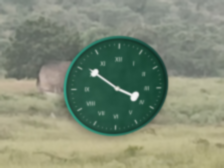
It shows 3:51
